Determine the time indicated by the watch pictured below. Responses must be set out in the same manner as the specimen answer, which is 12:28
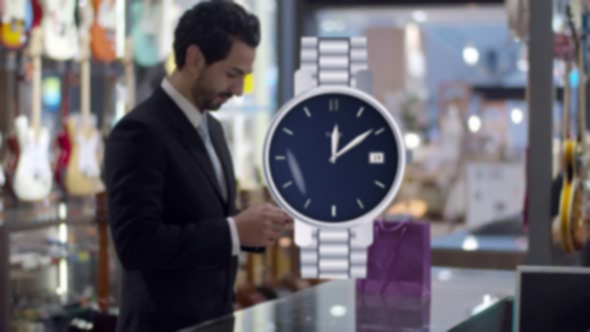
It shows 12:09
